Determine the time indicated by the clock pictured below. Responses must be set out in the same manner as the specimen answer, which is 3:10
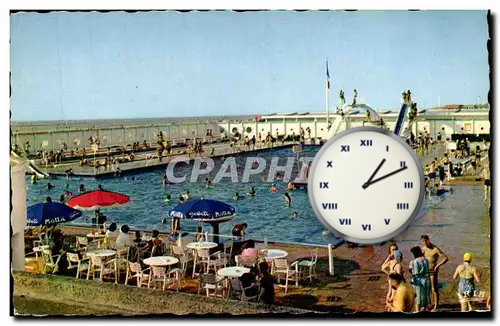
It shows 1:11
